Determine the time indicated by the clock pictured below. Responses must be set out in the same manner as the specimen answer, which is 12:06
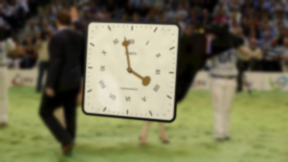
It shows 3:58
